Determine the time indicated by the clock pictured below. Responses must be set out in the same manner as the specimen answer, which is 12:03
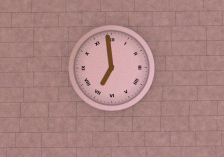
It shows 6:59
